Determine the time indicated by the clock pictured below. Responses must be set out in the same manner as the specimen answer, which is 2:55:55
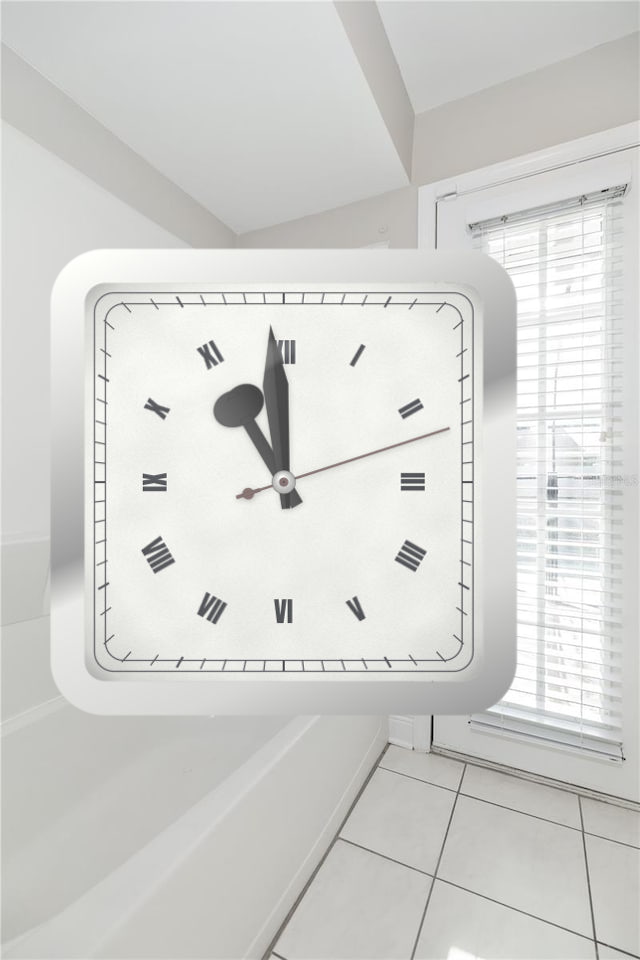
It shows 10:59:12
